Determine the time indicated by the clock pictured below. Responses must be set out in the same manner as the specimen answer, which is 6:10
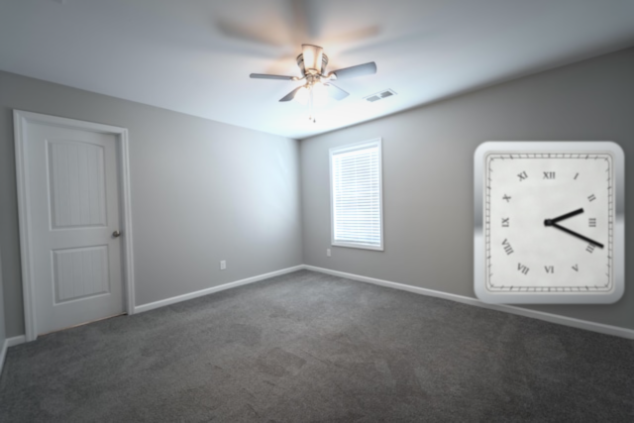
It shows 2:19
